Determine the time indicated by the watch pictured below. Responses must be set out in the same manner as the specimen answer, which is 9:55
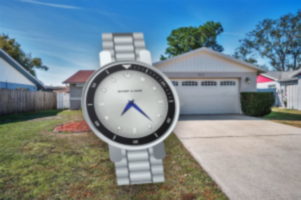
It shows 7:23
